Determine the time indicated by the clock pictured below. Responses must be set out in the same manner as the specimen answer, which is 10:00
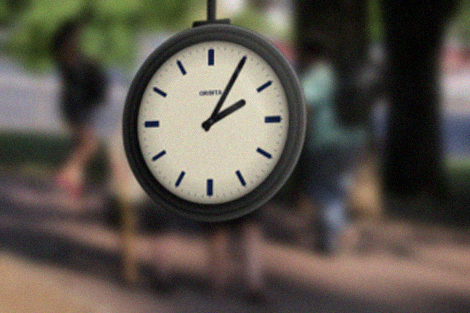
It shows 2:05
